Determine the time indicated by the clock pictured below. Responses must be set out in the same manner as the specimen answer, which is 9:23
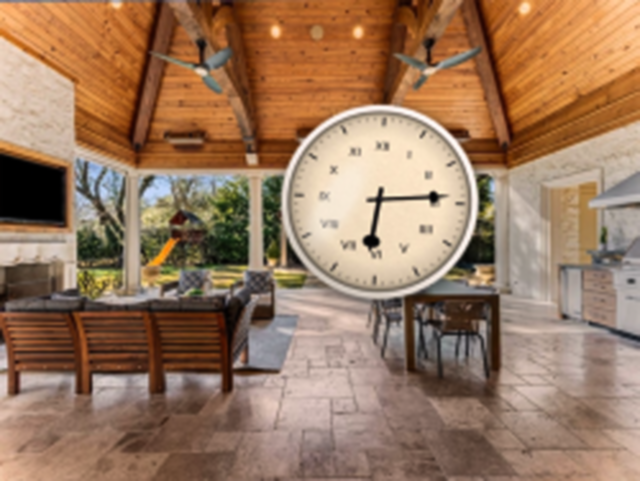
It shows 6:14
